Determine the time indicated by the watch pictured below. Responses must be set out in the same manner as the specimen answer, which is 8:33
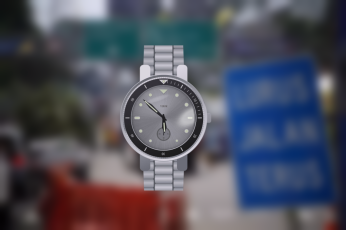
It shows 5:52
